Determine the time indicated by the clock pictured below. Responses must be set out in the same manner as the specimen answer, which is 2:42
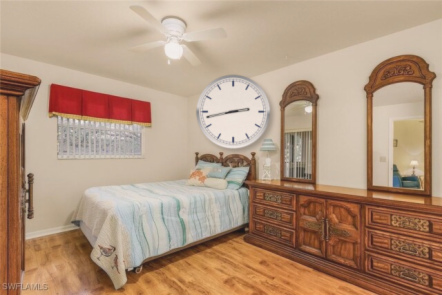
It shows 2:43
